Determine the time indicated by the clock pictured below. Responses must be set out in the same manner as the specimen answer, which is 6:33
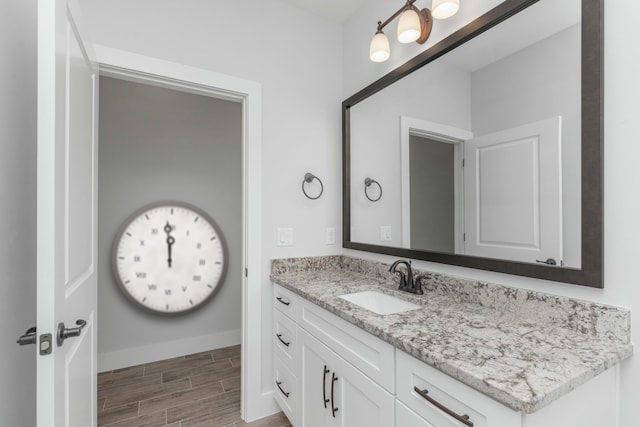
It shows 11:59
